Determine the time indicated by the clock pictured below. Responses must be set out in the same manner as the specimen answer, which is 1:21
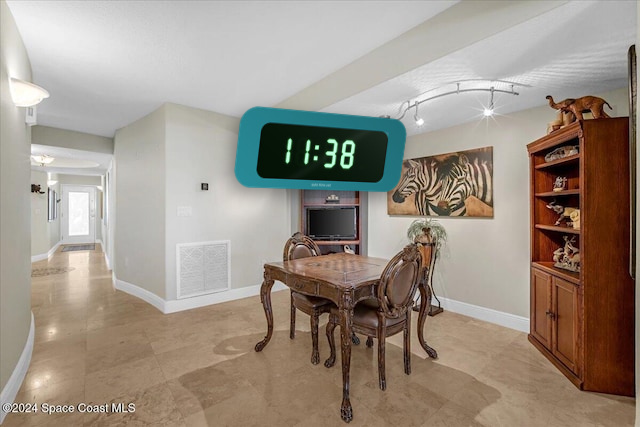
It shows 11:38
